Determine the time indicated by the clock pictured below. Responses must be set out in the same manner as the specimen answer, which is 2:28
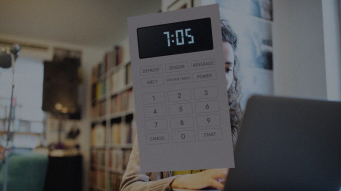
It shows 7:05
